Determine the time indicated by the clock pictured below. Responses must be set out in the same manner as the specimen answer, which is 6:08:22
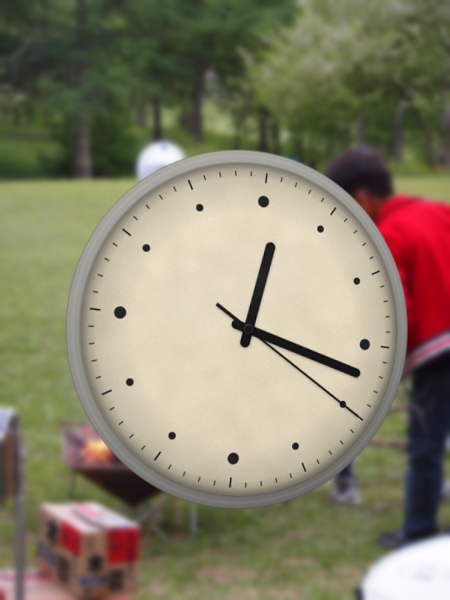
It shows 12:17:20
